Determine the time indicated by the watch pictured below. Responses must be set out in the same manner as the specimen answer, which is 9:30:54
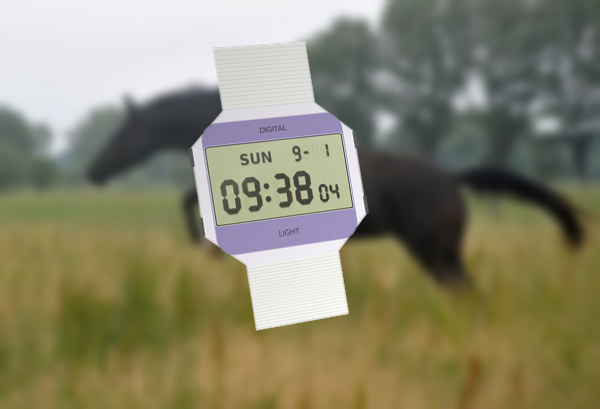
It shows 9:38:04
